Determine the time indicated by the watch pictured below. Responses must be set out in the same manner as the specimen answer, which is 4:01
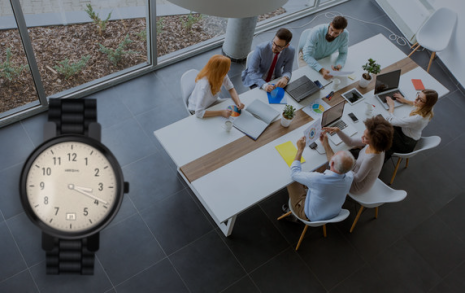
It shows 3:19
